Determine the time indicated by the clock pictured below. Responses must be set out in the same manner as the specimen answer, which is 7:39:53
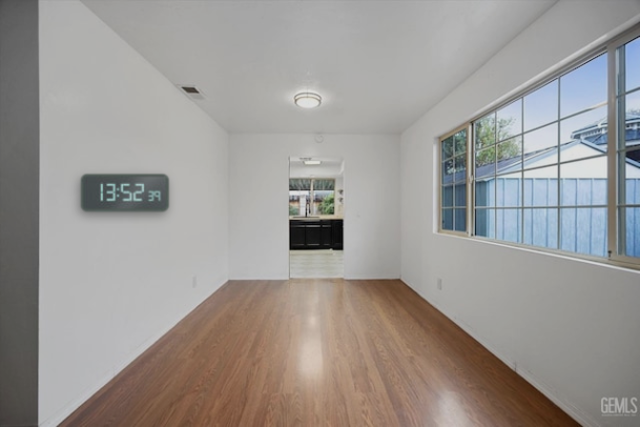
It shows 13:52:39
